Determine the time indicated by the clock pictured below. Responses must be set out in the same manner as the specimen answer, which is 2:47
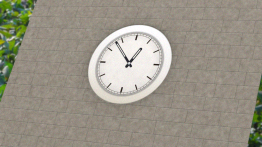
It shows 12:53
